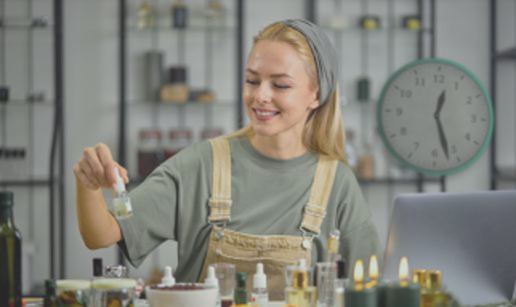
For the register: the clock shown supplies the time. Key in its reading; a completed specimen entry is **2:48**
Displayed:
**12:27**
